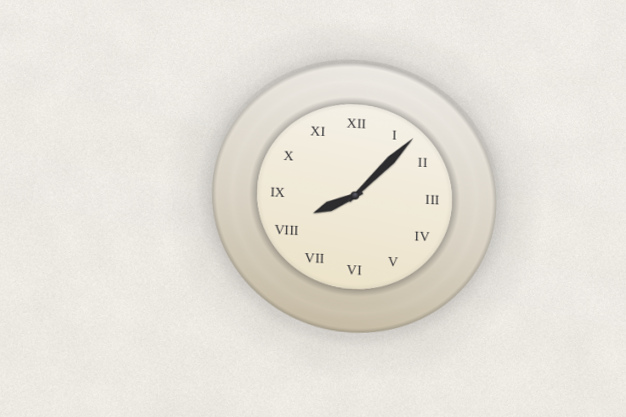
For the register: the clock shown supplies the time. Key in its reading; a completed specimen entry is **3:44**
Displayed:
**8:07**
